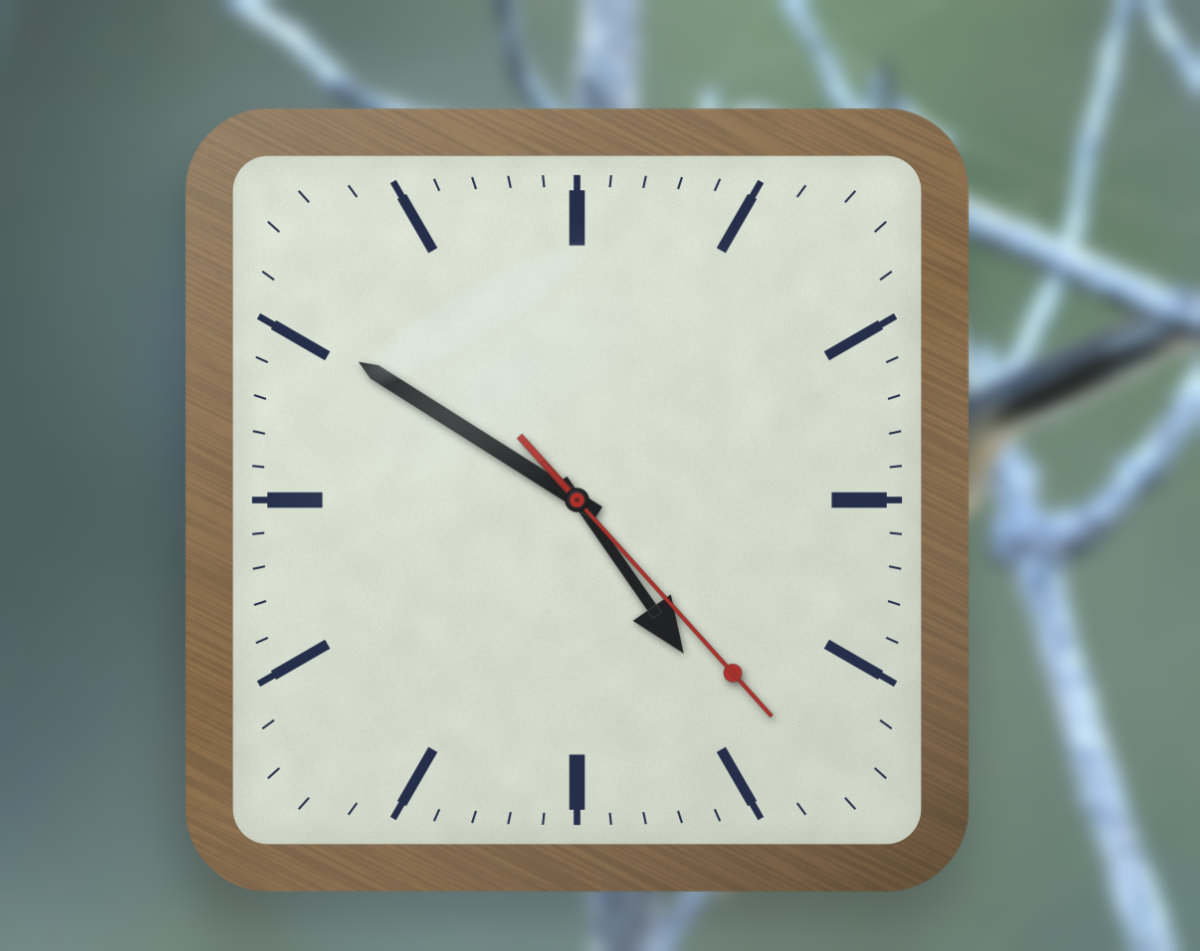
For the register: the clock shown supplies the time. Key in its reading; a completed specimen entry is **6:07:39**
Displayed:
**4:50:23**
